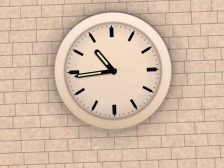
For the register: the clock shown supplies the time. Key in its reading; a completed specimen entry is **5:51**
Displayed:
**10:44**
